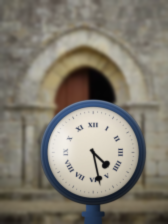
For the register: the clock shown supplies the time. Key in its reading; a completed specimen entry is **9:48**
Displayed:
**4:28**
